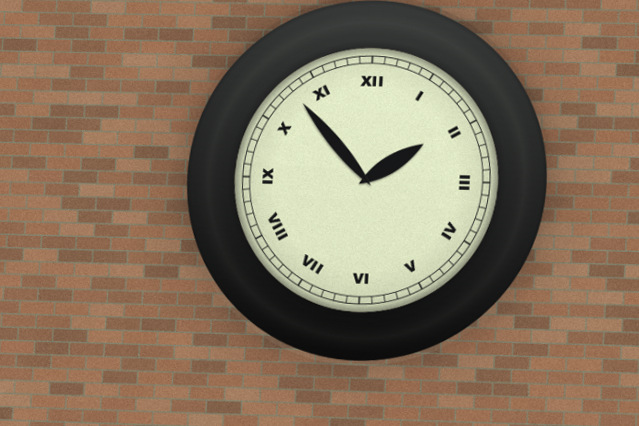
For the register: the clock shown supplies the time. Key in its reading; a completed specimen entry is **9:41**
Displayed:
**1:53**
